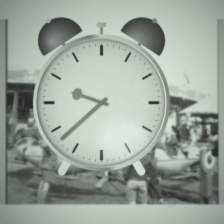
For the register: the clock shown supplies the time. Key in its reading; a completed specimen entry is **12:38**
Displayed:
**9:38**
